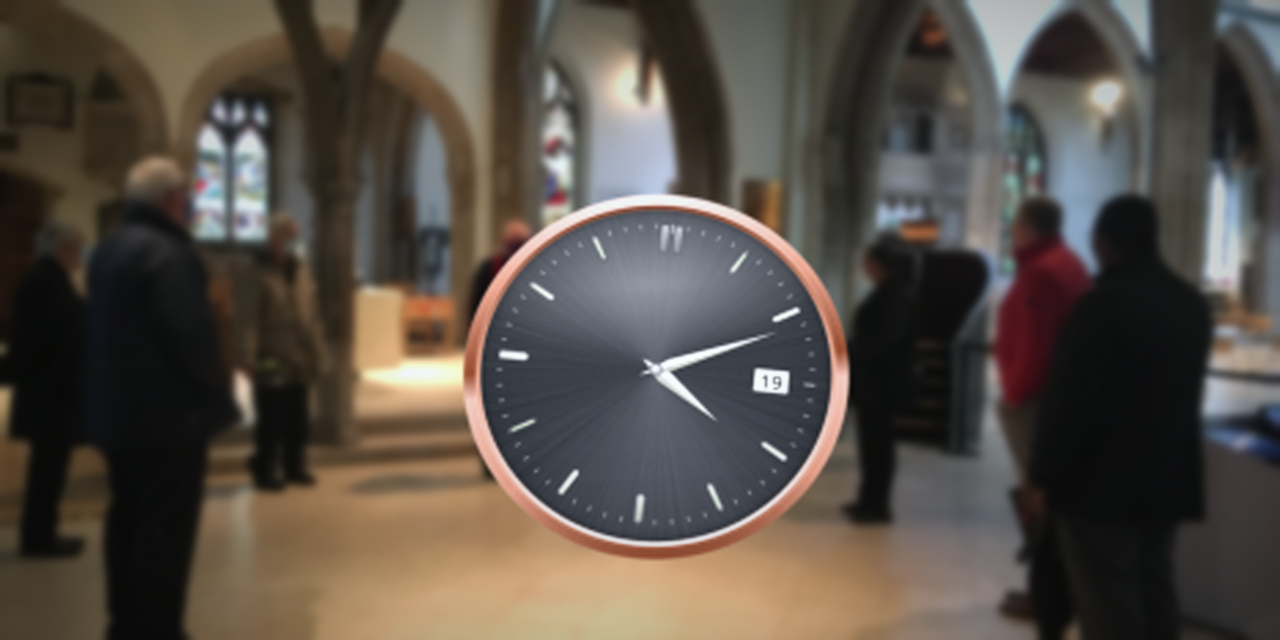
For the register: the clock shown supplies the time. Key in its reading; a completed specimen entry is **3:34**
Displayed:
**4:11**
